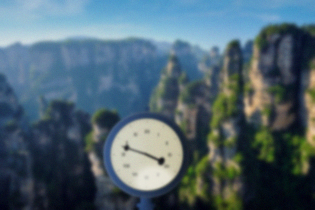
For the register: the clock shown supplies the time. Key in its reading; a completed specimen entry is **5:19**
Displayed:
**3:48**
